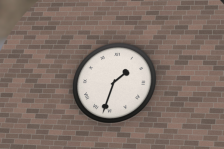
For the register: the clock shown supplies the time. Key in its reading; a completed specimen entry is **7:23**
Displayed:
**1:32**
